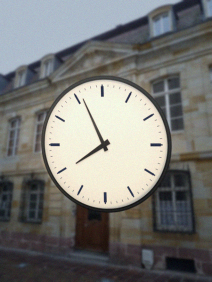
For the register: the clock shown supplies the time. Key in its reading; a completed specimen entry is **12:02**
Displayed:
**7:56**
